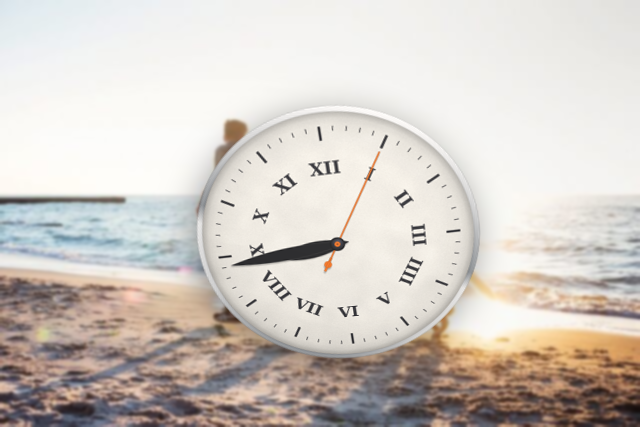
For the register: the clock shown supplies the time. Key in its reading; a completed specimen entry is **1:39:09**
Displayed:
**8:44:05**
